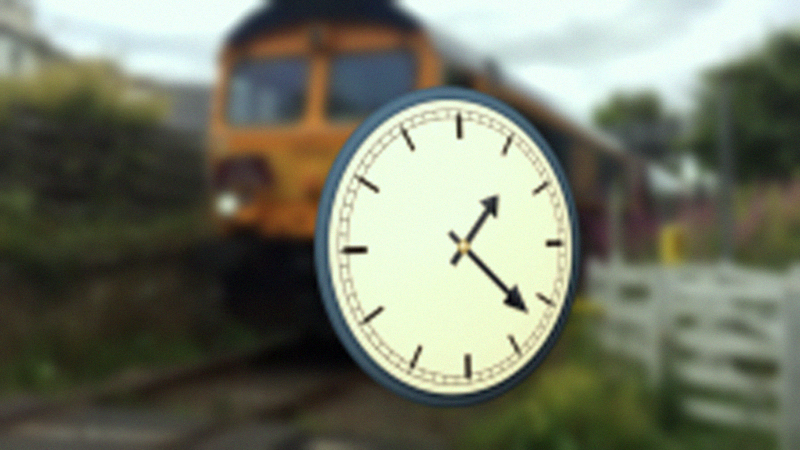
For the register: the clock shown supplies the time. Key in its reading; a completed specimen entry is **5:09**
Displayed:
**1:22**
